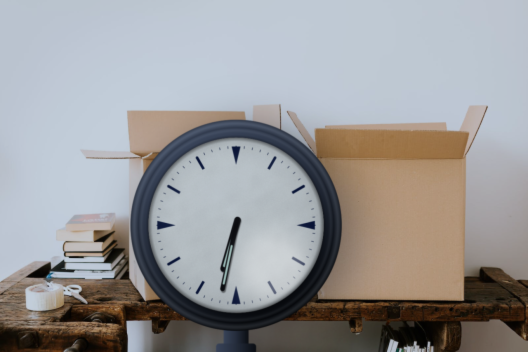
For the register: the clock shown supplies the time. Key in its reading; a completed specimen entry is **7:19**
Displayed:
**6:32**
